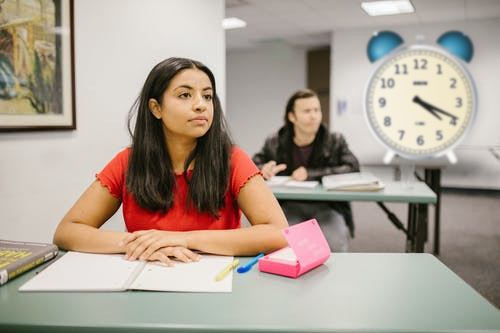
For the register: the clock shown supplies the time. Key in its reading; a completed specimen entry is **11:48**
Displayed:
**4:19**
